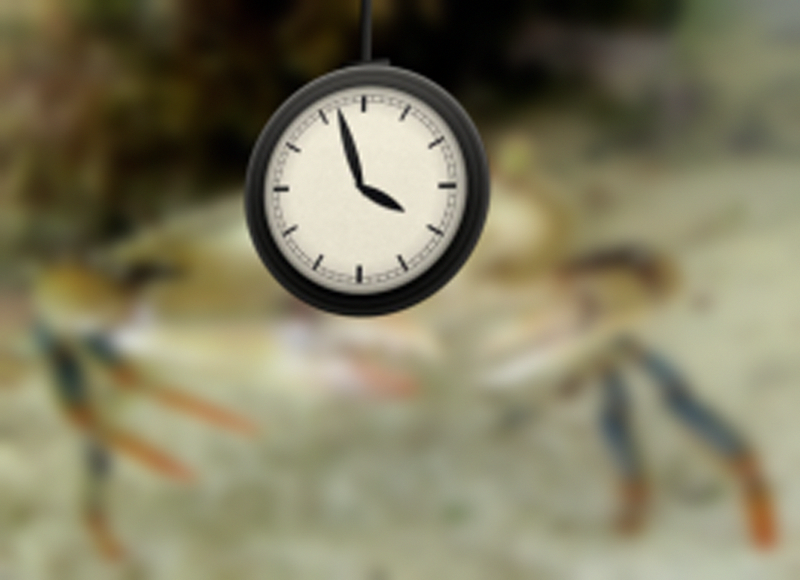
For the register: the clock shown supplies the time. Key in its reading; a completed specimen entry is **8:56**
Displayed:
**3:57**
